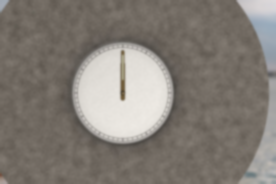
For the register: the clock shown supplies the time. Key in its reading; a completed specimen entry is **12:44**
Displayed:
**12:00**
